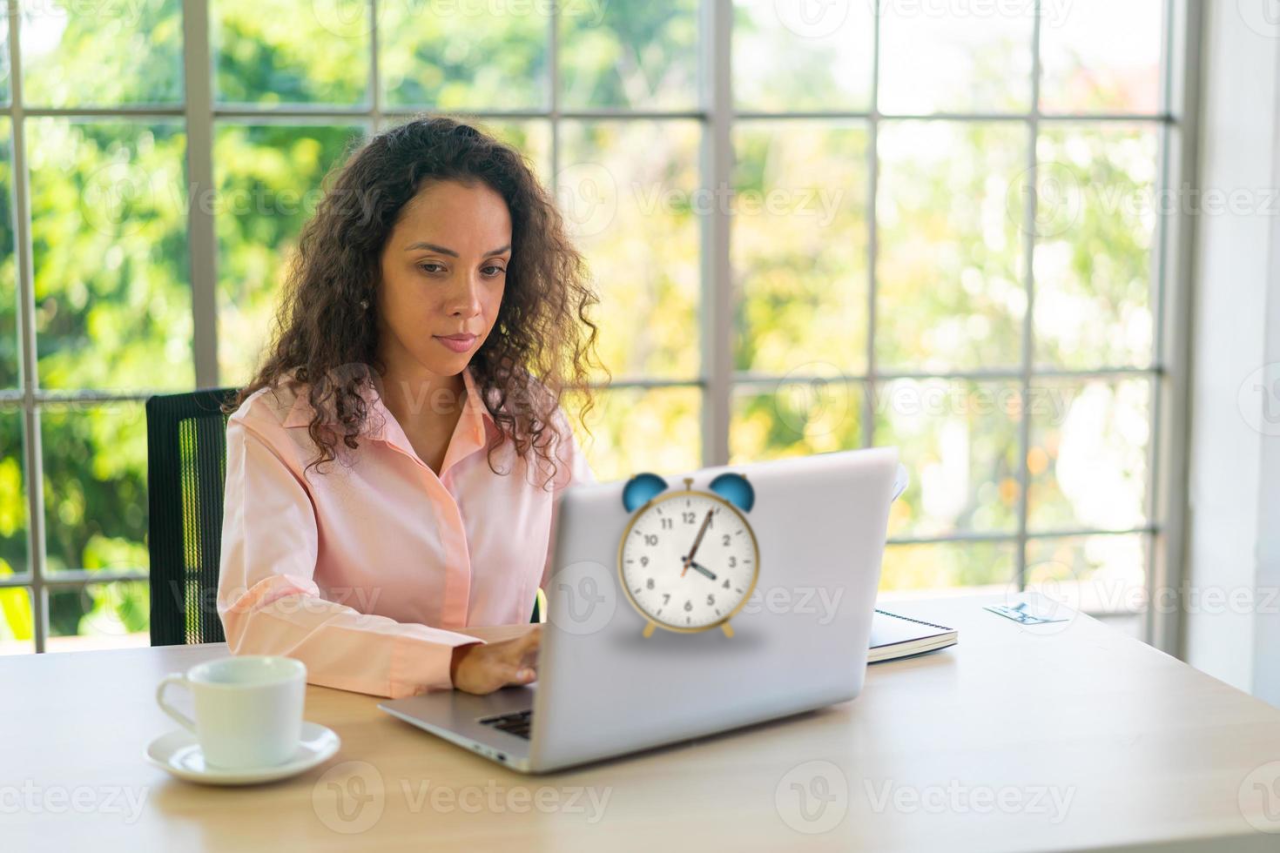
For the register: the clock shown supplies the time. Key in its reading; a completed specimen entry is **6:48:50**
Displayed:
**4:04:04**
